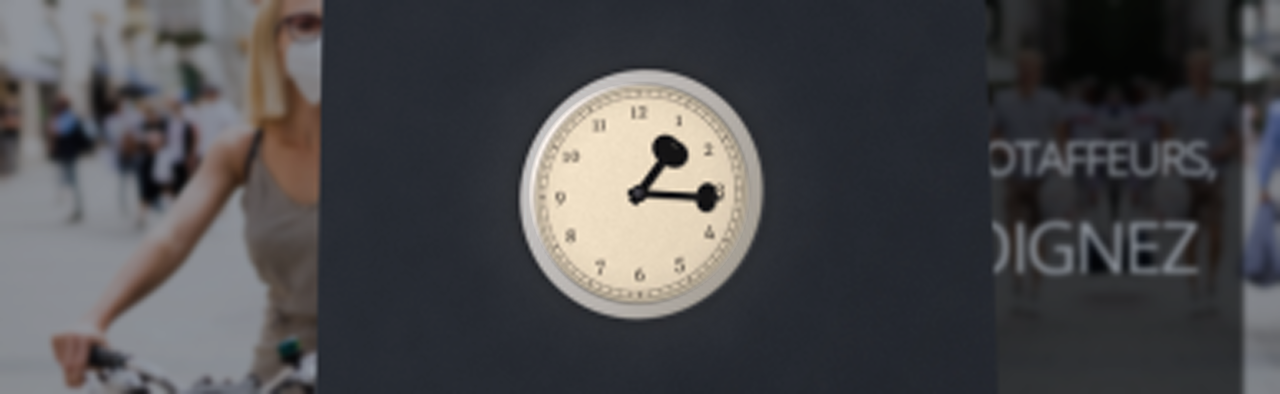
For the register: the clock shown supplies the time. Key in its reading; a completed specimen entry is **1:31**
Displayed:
**1:16**
